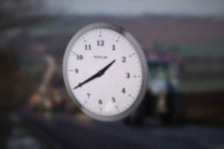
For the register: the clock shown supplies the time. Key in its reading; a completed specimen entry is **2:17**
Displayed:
**1:40**
